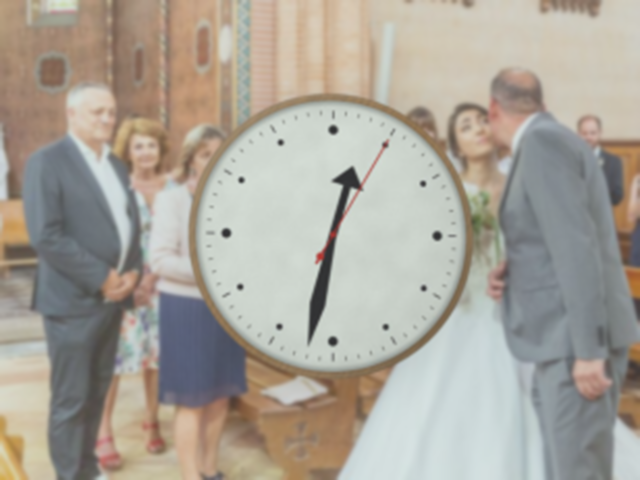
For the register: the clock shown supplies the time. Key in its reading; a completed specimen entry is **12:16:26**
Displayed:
**12:32:05**
